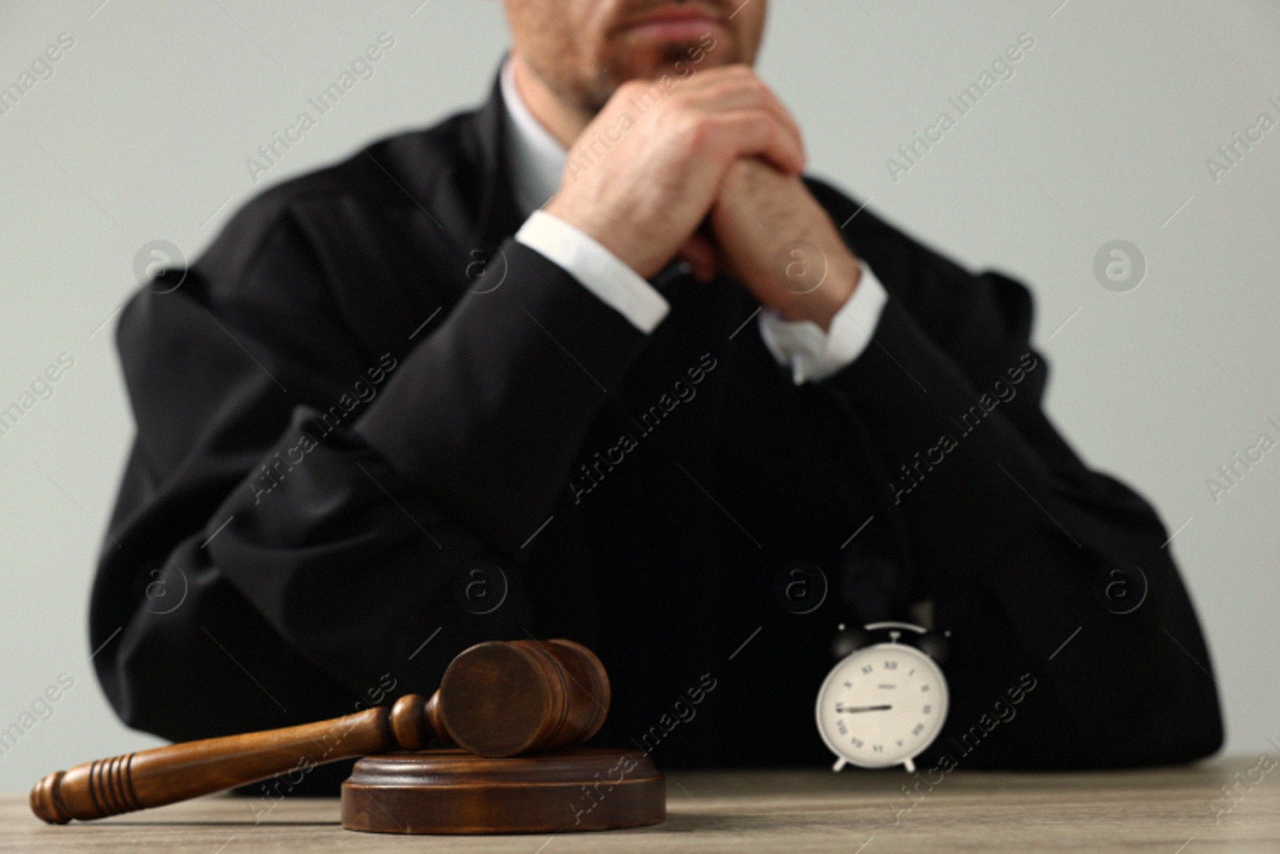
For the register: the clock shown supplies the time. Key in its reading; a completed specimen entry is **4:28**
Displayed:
**8:44**
